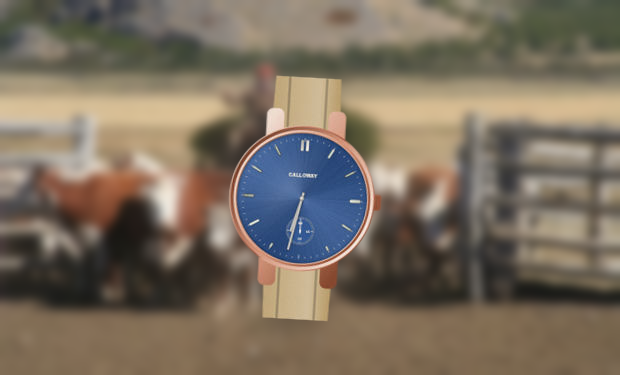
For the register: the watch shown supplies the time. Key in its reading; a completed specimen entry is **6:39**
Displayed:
**6:32**
